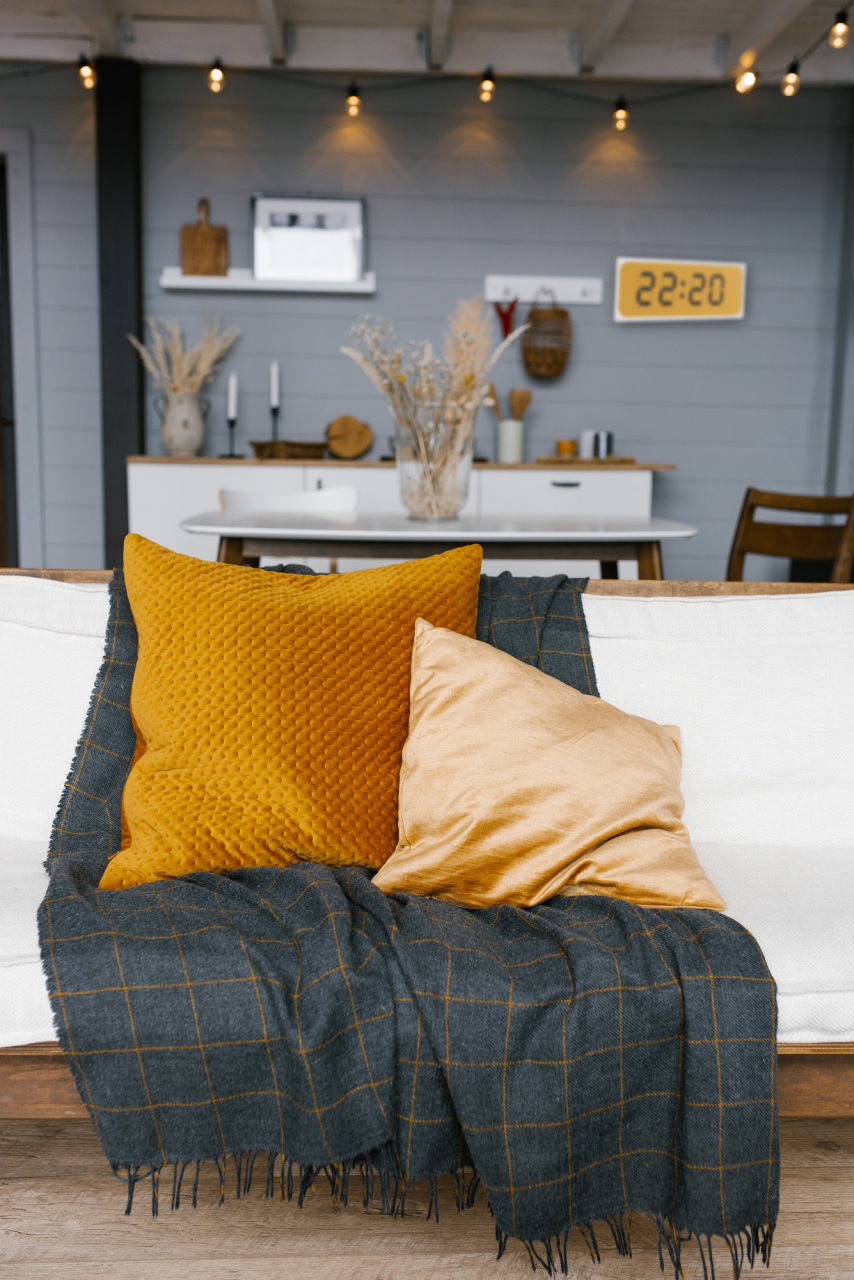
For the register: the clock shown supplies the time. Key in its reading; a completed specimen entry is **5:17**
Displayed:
**22:20**
